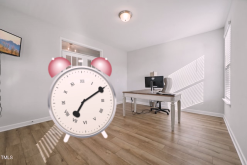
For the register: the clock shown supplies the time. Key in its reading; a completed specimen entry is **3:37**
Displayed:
**7:10**
